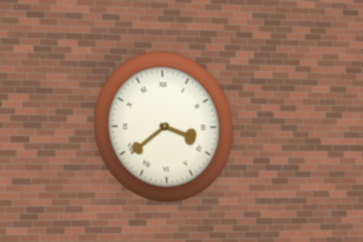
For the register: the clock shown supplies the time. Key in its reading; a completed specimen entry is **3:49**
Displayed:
**3:39**
